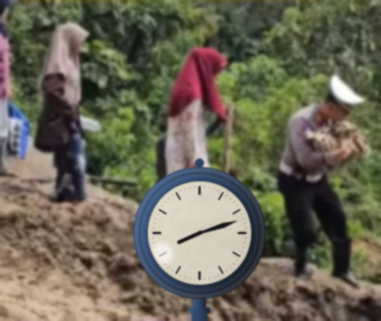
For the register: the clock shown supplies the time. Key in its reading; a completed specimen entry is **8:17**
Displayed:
**8:12**
